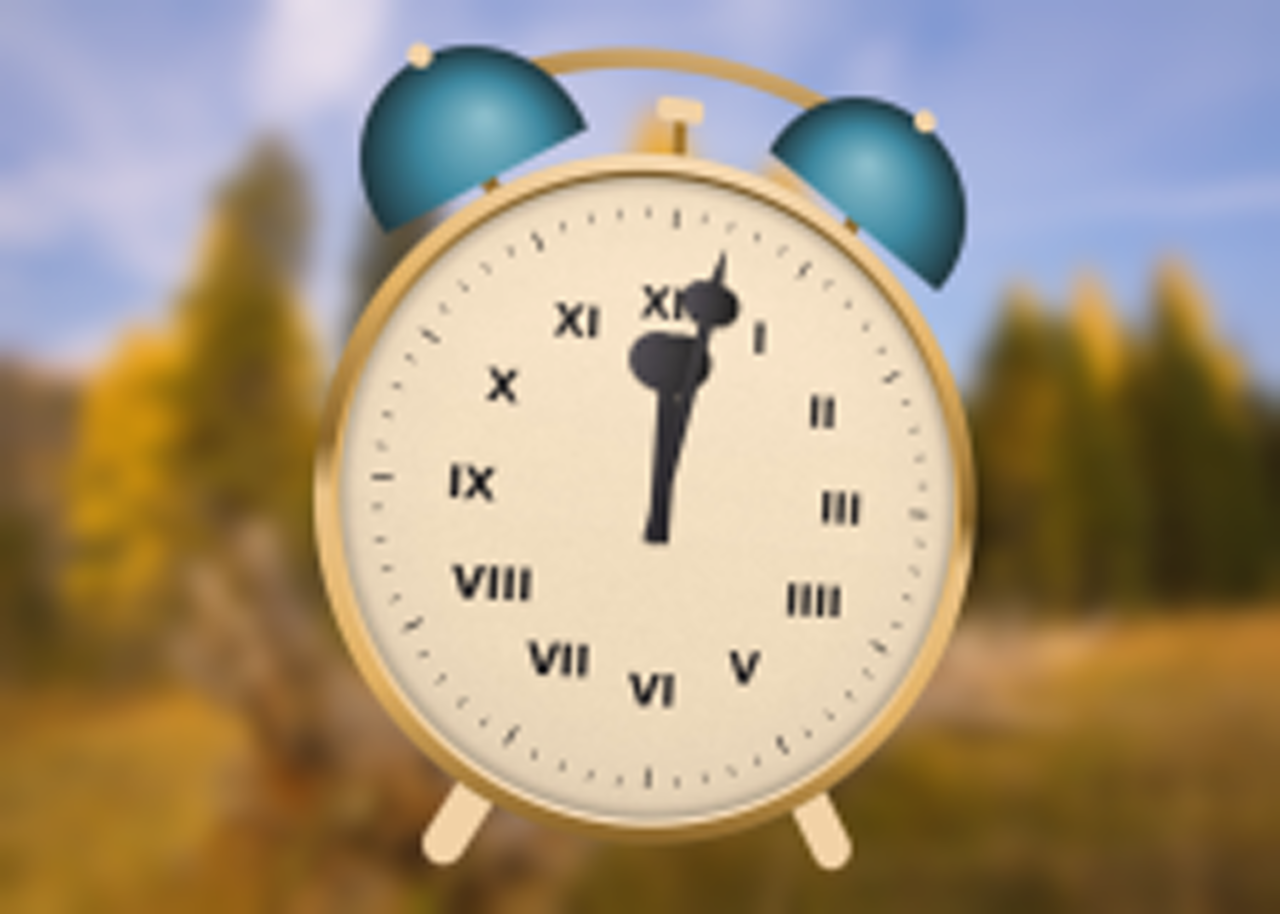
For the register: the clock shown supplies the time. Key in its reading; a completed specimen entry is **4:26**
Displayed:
**12:02**
